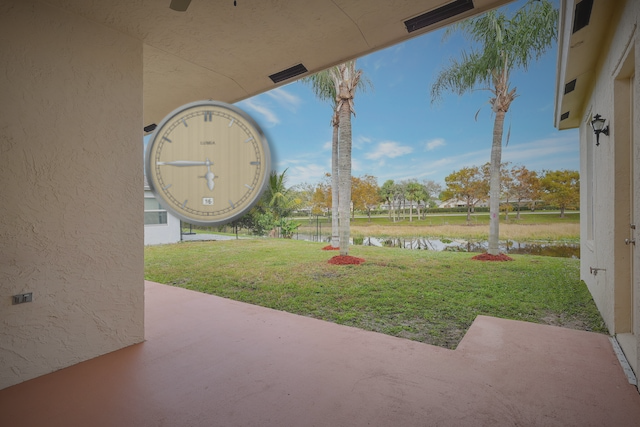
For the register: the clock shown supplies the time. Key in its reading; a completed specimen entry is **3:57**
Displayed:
**5:45**
